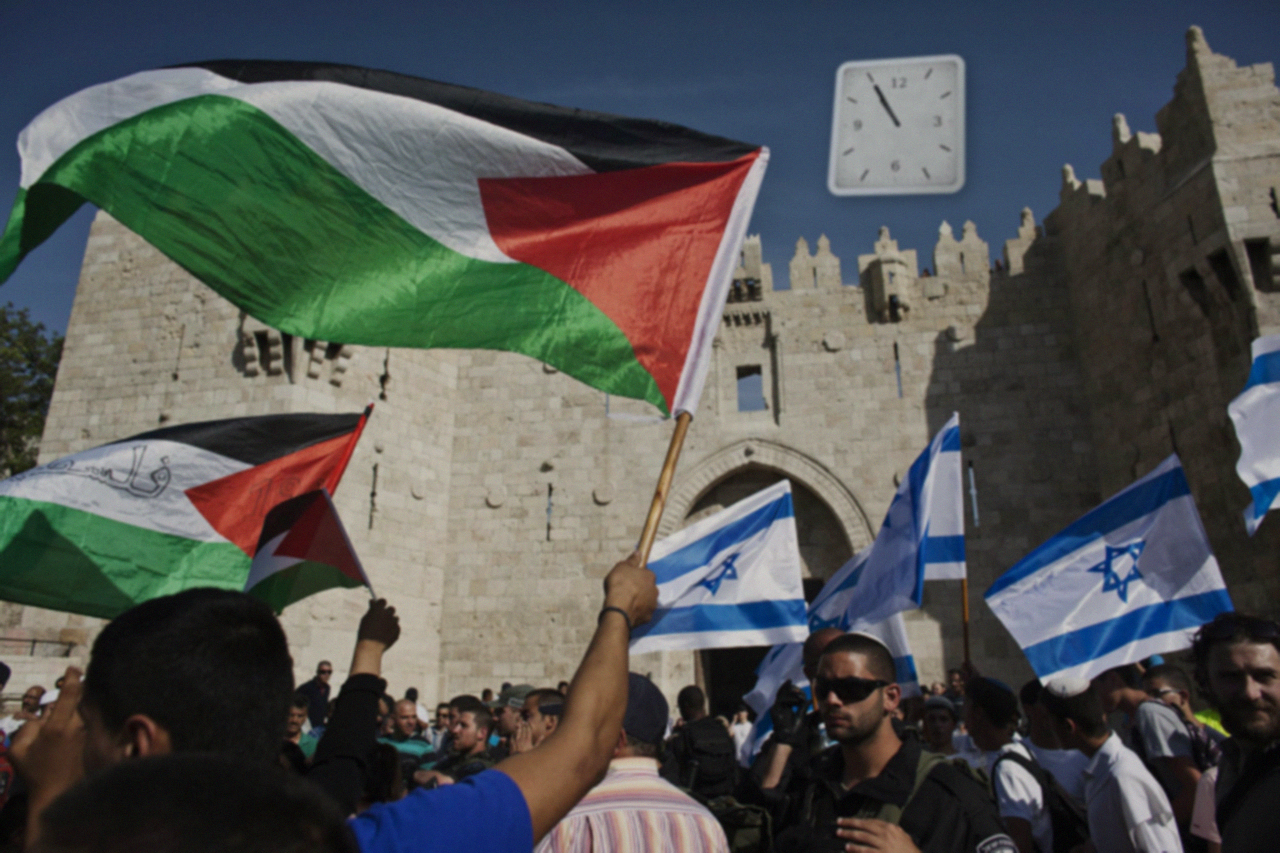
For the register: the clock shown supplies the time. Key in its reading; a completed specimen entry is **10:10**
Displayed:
**10:55**
